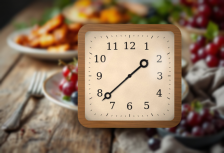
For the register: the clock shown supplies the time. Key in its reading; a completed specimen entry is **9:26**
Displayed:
**1:38**
